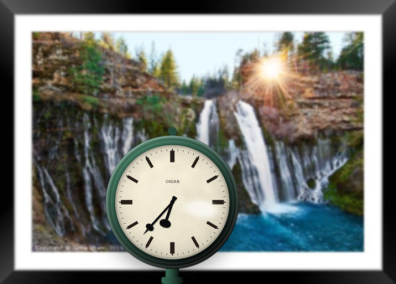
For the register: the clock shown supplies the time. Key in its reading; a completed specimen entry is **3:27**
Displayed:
**6:37**
